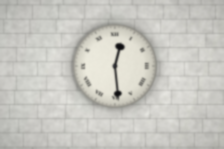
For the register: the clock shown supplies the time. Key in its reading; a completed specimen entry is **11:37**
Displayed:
**12:29**
